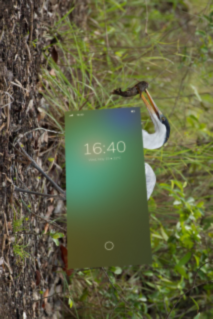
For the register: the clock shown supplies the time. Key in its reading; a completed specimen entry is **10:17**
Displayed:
**16:40**
